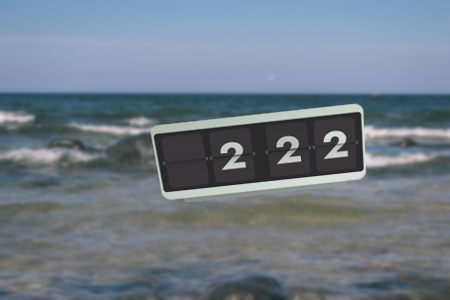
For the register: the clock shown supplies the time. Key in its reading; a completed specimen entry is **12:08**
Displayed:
**2:22**
